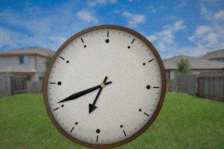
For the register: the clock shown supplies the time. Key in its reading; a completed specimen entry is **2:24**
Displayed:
**6:41**
